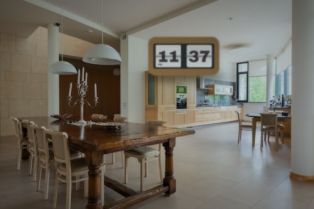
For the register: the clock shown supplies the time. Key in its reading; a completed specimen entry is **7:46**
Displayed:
**11:37**
